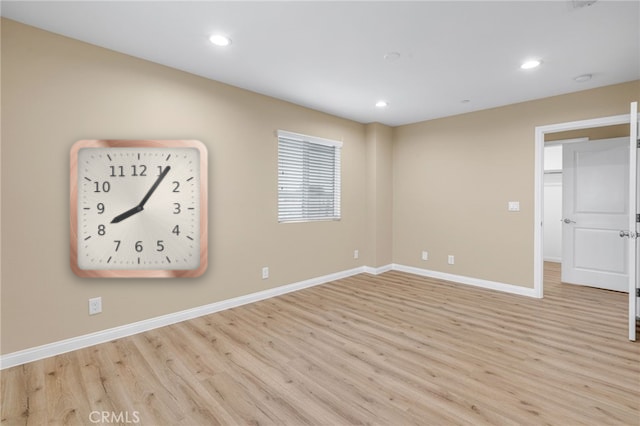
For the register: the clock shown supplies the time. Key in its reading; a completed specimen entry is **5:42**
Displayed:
**8:06**
